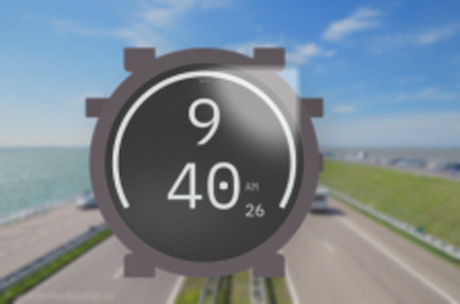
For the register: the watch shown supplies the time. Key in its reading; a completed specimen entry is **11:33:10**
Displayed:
**9:40:26**
